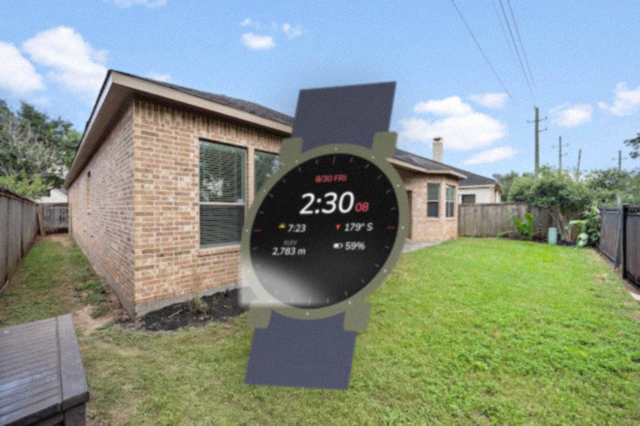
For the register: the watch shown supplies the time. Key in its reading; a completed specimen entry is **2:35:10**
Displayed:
**2:30:08**
